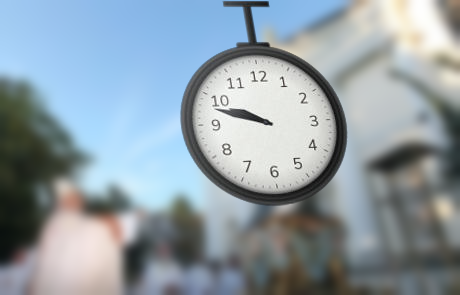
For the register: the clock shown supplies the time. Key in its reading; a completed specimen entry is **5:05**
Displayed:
**9:48**
